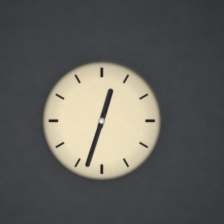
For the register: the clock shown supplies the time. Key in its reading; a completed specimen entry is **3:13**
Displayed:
**12:33**
